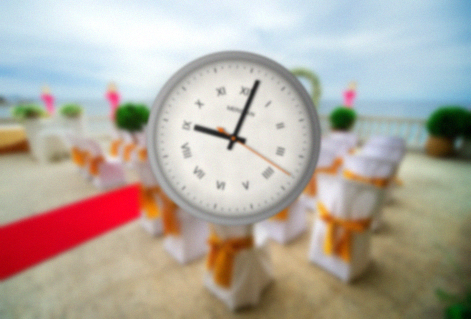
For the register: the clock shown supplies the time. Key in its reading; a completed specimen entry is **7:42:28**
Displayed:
**9:01:18**
